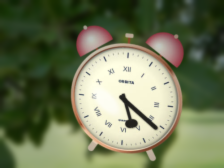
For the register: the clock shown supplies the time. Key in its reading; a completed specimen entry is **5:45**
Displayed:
**5:21**
